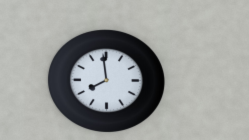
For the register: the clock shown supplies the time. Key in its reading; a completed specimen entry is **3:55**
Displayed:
**7:59**
